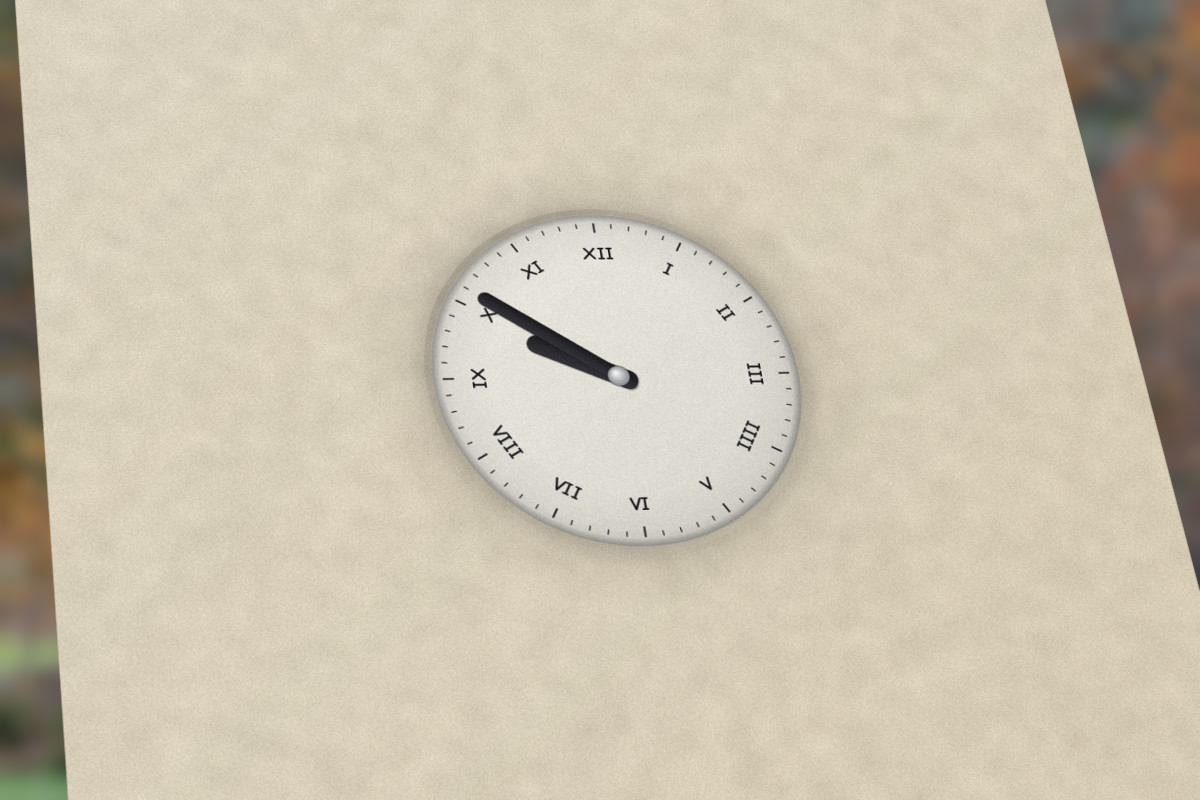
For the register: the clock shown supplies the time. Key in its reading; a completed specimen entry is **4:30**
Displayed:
**9:51**
